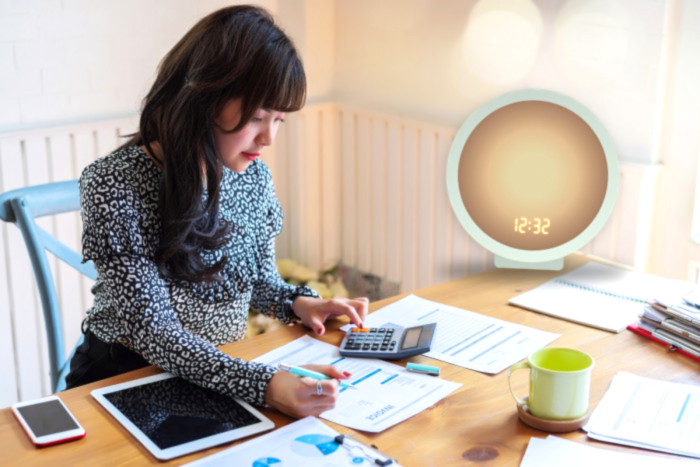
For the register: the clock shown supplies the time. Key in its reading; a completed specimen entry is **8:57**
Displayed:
**12:32**
